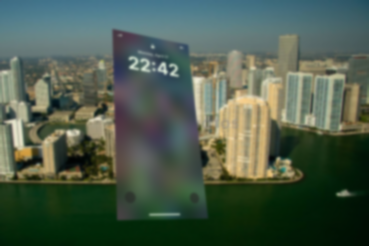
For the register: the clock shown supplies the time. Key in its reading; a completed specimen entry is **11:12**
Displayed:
**22:42**
